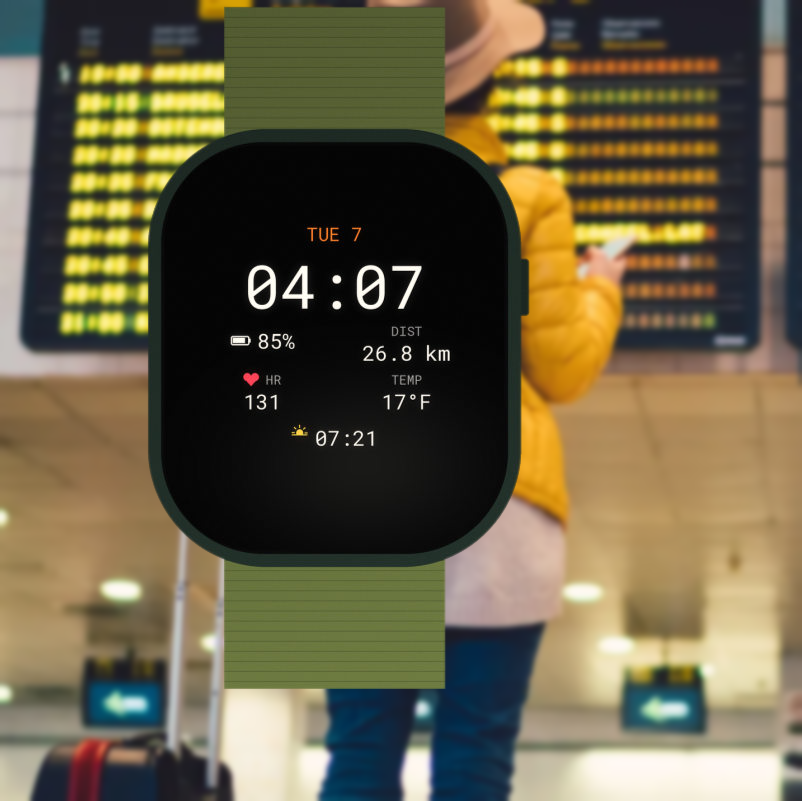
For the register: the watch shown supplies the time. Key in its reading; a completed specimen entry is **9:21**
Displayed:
**4:07**
